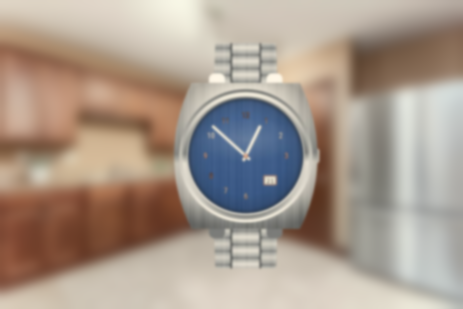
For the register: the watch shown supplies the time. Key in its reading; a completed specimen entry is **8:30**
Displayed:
**12:52**
